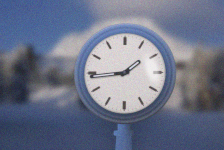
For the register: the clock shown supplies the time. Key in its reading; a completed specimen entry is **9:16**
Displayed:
**1:44**
